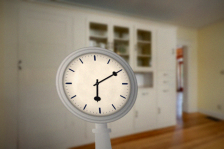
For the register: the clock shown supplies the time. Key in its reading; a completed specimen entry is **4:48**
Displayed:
**6:10**
